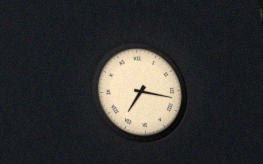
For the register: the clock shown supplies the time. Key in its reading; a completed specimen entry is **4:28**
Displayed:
**7:17**
